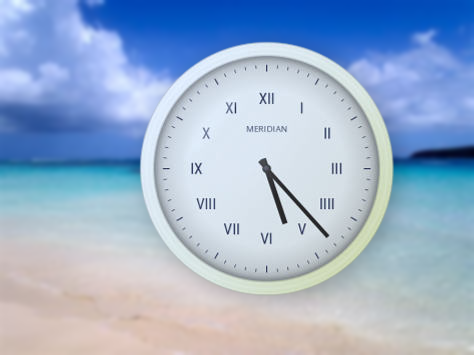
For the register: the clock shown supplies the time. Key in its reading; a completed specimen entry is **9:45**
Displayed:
**5:23**
